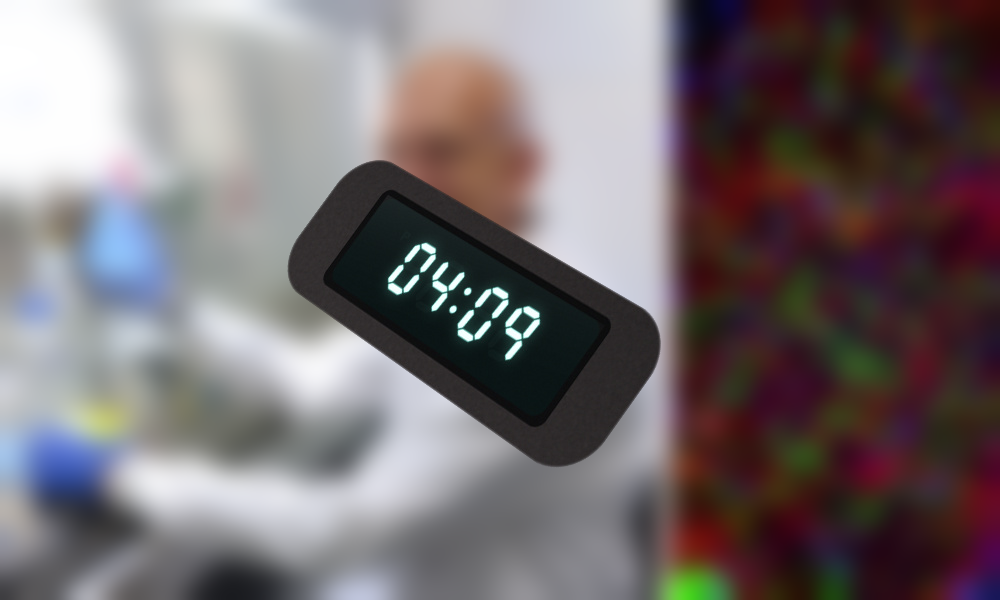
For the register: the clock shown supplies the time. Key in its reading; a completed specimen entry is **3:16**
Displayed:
**4:09**
